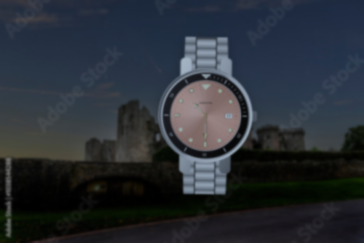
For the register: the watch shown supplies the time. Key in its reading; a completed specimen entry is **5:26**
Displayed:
**10:30**
